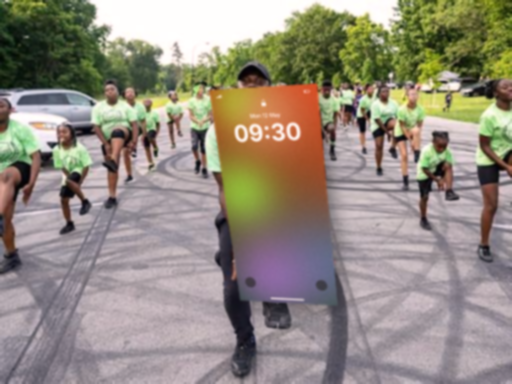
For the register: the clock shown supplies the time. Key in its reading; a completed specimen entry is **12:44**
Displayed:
**9:30**
